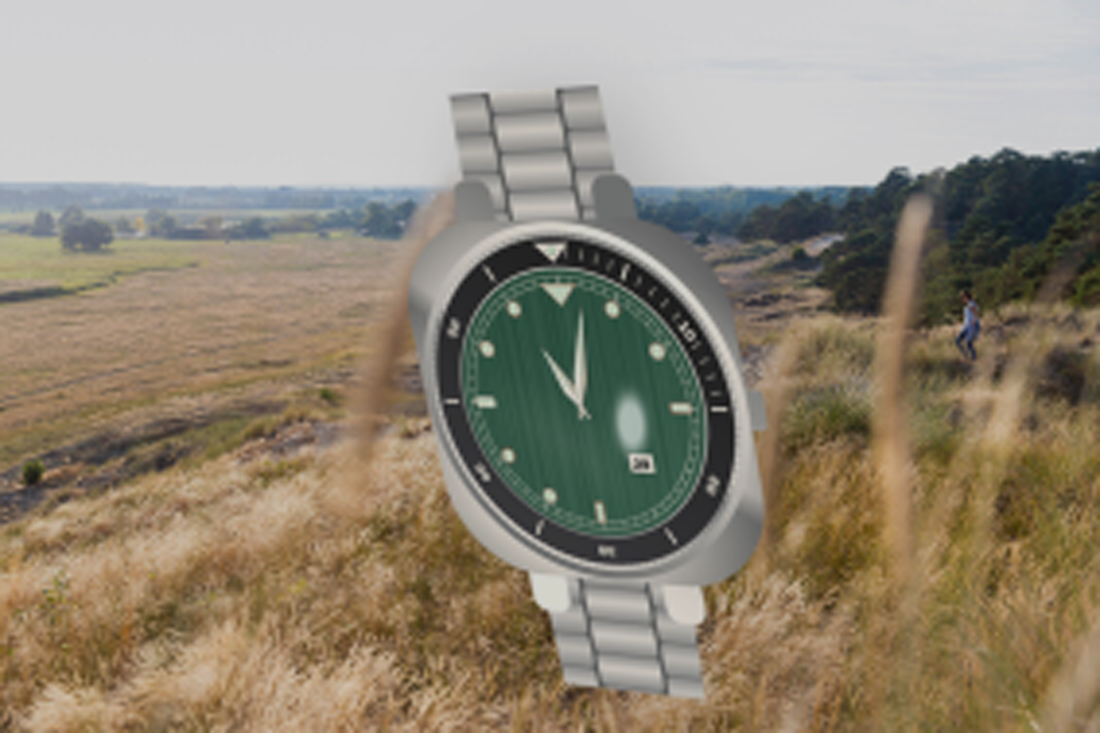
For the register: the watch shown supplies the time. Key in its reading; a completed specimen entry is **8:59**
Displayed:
**11:02**
